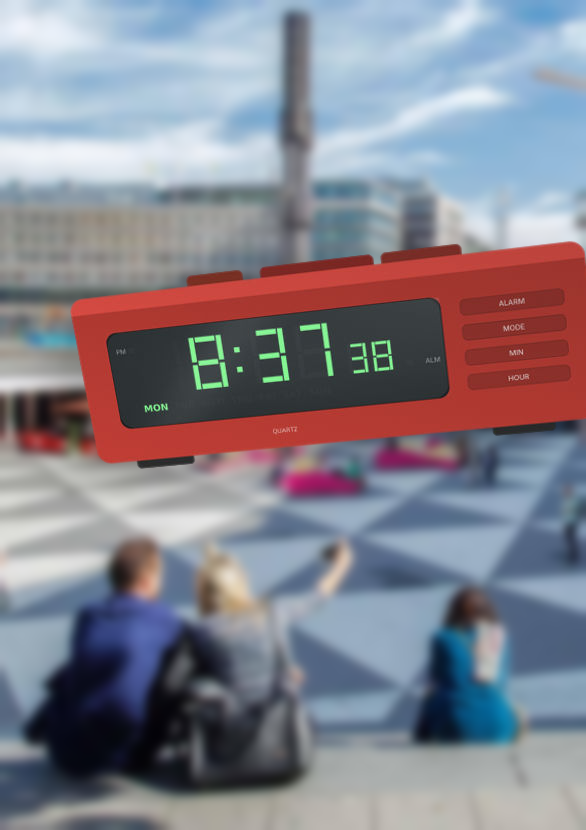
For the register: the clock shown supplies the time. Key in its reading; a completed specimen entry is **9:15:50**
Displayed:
**8:37:38**
